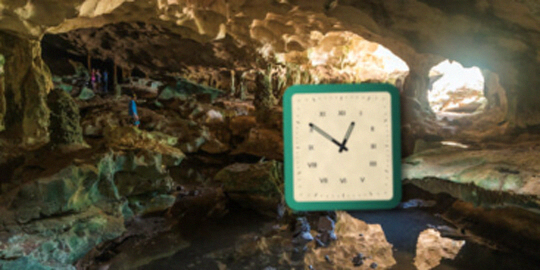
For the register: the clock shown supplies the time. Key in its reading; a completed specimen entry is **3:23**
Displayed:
**12:51**
